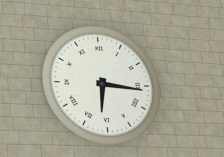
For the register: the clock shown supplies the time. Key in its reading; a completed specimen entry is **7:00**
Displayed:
**6:16**
